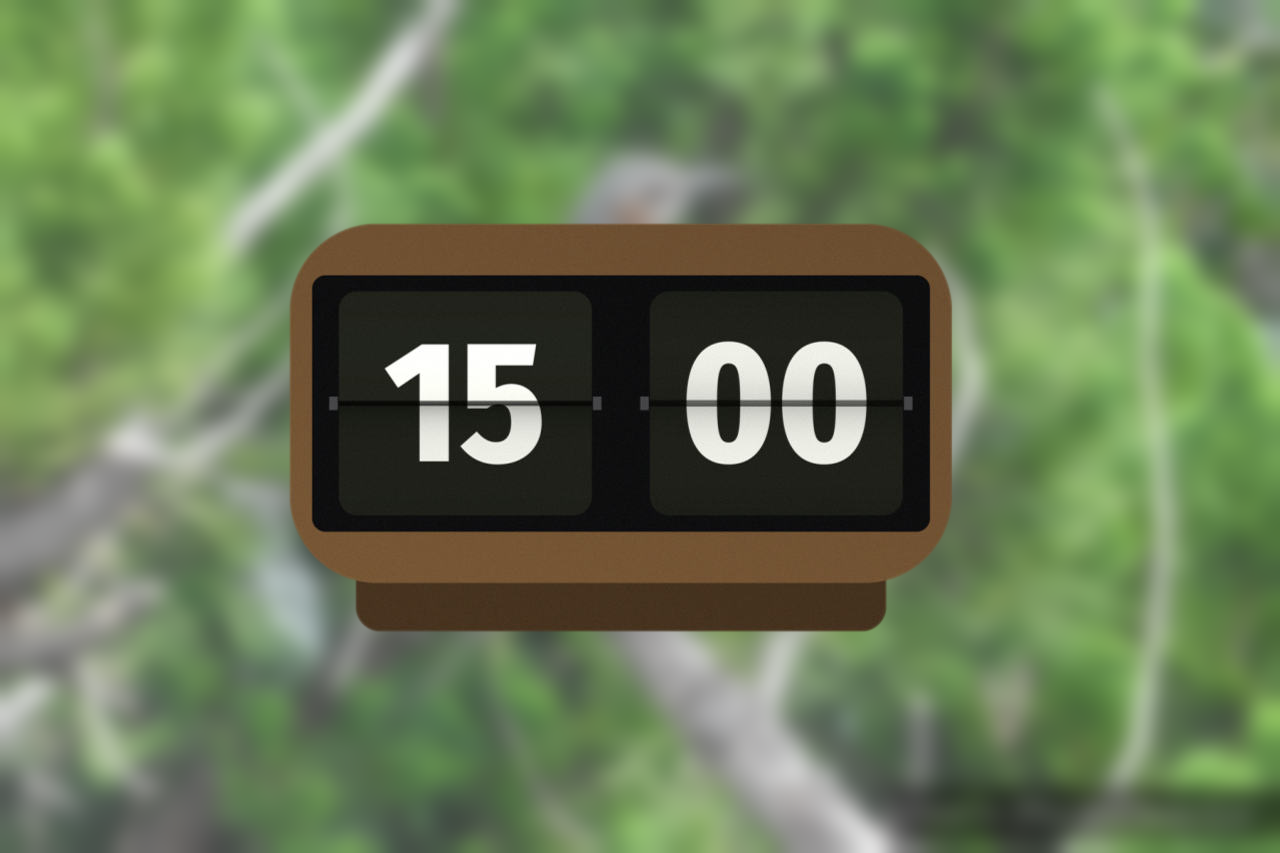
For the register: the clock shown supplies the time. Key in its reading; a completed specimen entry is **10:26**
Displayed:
**15:00**
